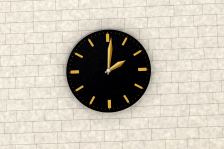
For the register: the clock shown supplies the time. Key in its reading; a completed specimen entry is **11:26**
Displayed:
**2:01**
